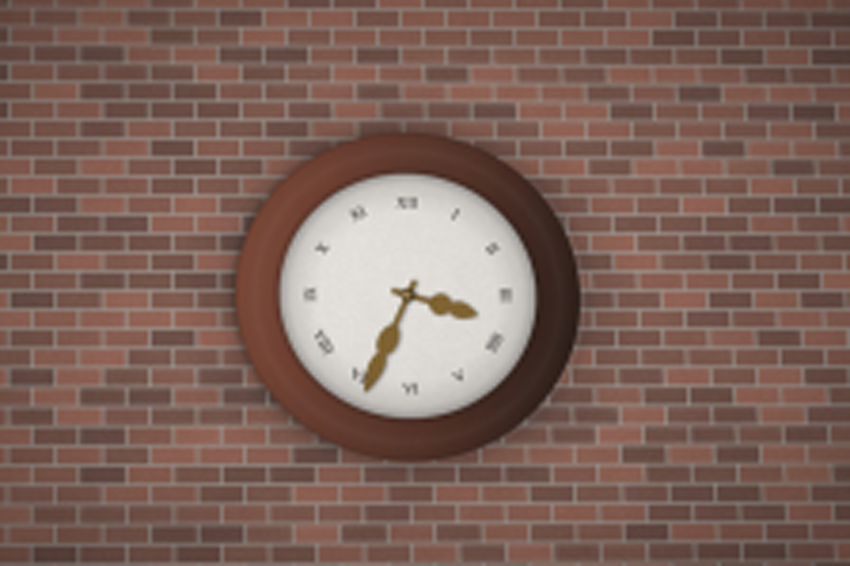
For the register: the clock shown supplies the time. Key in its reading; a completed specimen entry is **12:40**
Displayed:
**3:34**
